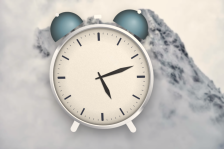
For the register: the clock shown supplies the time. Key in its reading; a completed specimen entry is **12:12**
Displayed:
**5:12**
